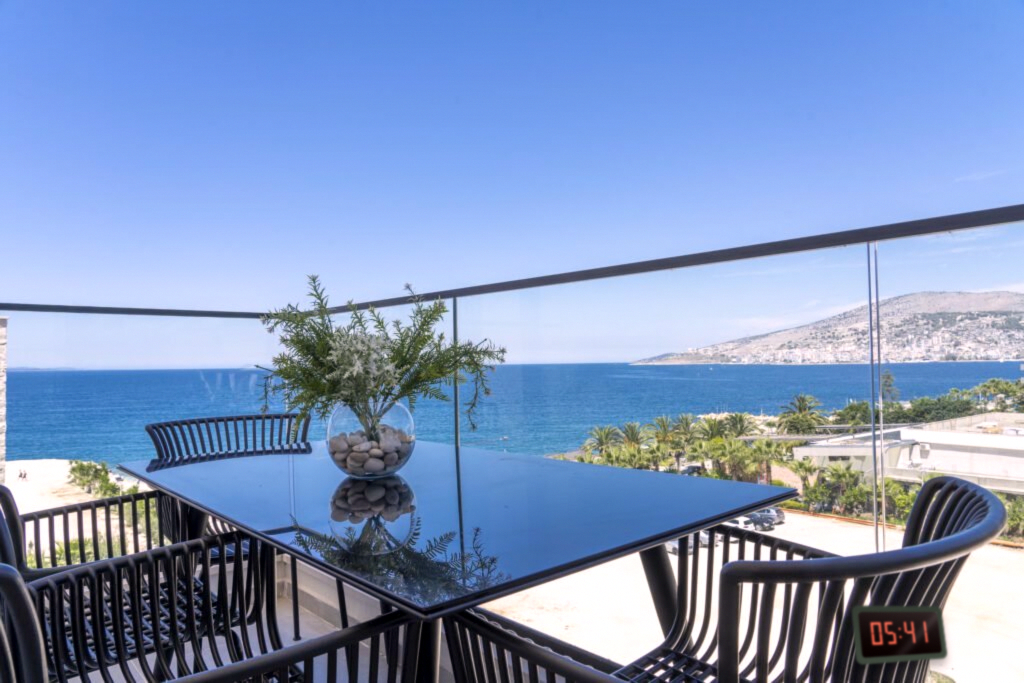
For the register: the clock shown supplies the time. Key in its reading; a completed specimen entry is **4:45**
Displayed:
**5:41**
